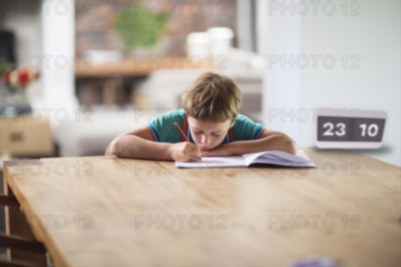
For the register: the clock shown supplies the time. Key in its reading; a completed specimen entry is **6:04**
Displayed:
**23:10**
